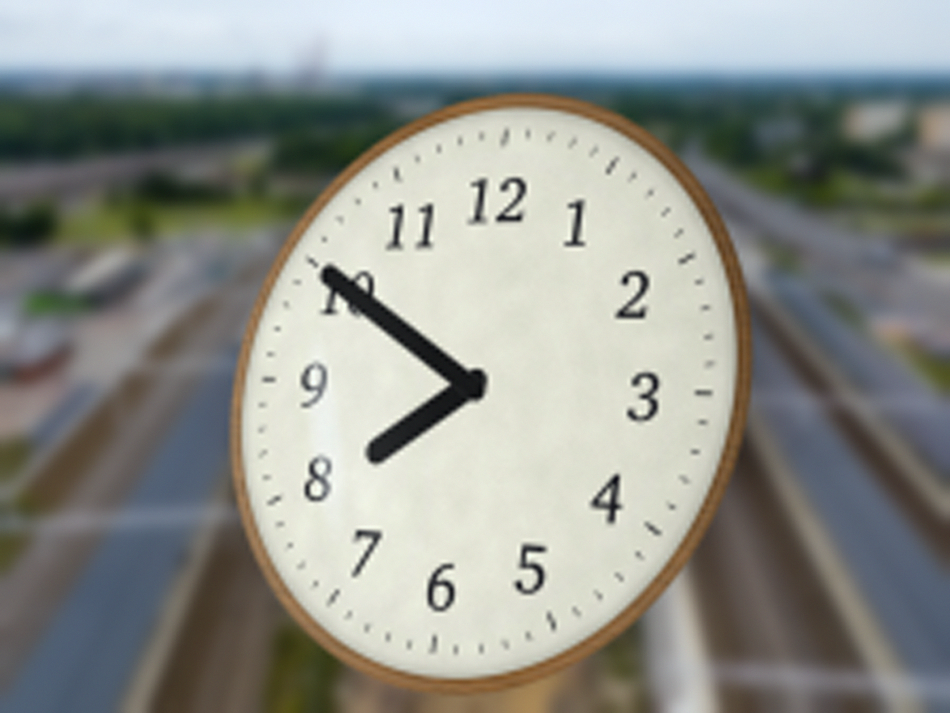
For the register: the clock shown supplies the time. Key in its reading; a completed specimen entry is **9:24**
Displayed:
**7:50**
